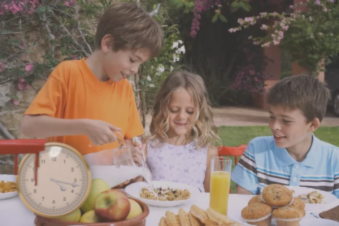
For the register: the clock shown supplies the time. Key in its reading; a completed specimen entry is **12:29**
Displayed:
**4:17**
